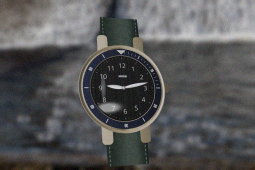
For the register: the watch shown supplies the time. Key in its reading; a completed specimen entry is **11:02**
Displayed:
**9:13**
